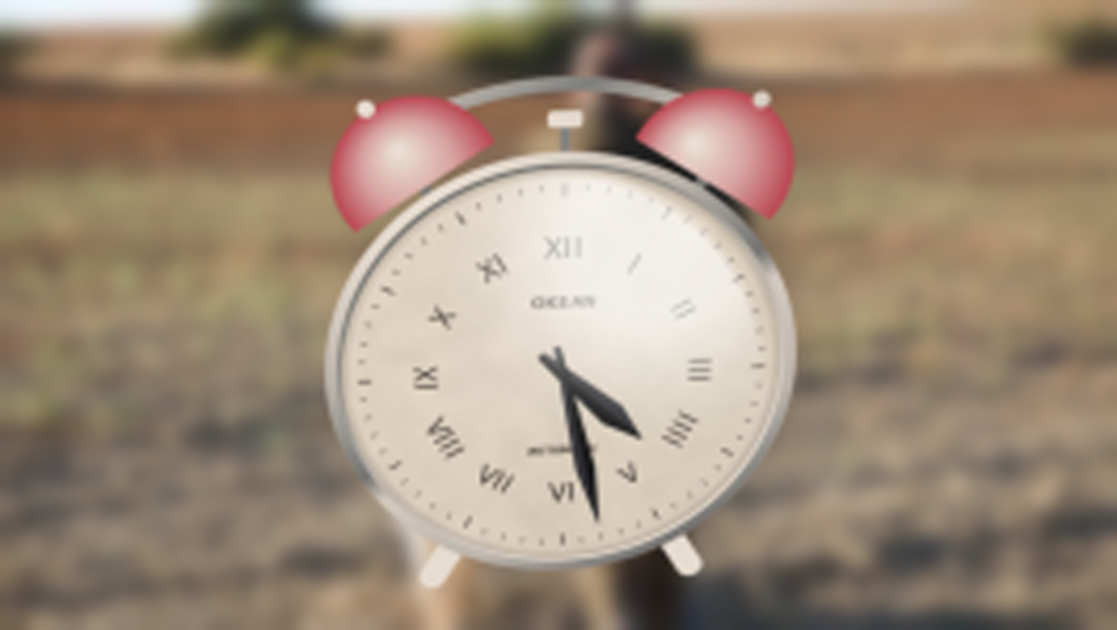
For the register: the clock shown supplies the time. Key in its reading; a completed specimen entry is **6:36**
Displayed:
**4:28**
